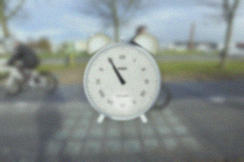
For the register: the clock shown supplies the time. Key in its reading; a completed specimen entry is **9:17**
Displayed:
**10:55**
